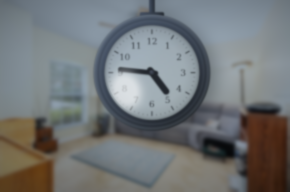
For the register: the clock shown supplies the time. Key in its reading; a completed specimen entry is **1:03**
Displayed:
**4:46**
